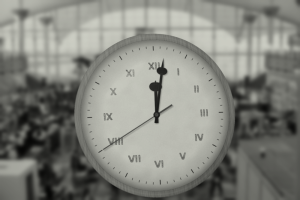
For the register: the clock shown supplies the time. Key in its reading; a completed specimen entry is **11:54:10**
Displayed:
**12:01:40**
